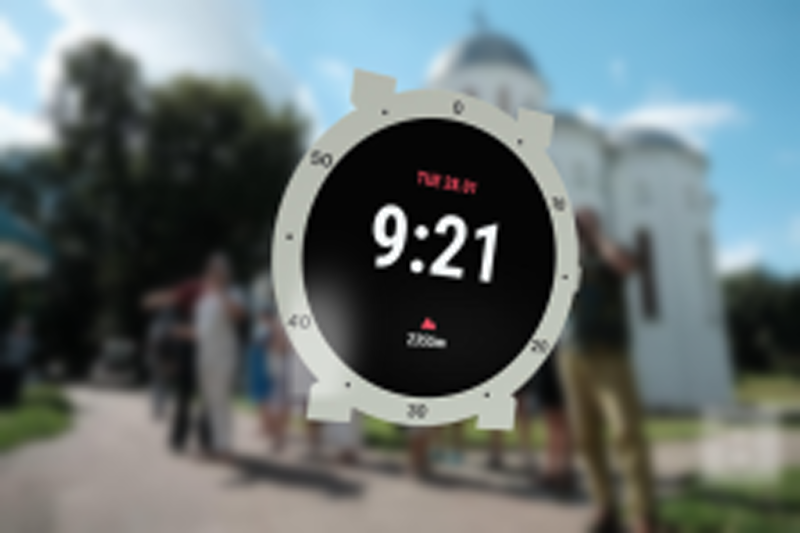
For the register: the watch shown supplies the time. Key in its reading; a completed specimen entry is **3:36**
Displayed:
**9:21**
